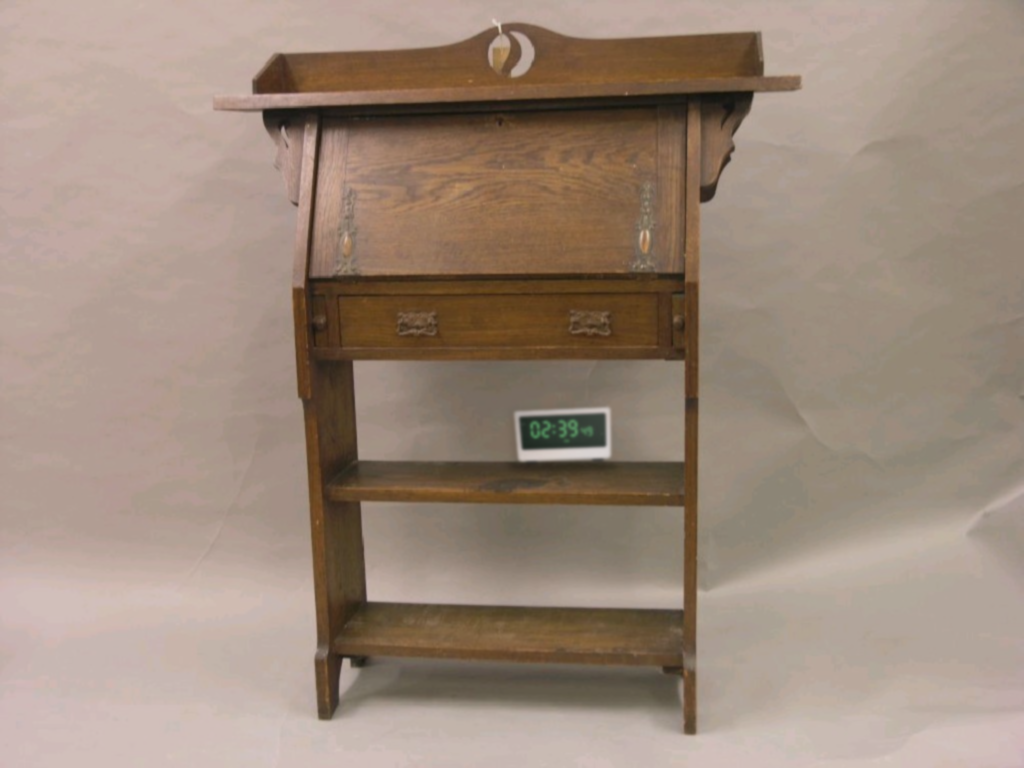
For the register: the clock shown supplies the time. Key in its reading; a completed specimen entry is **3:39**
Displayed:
**2:39**
